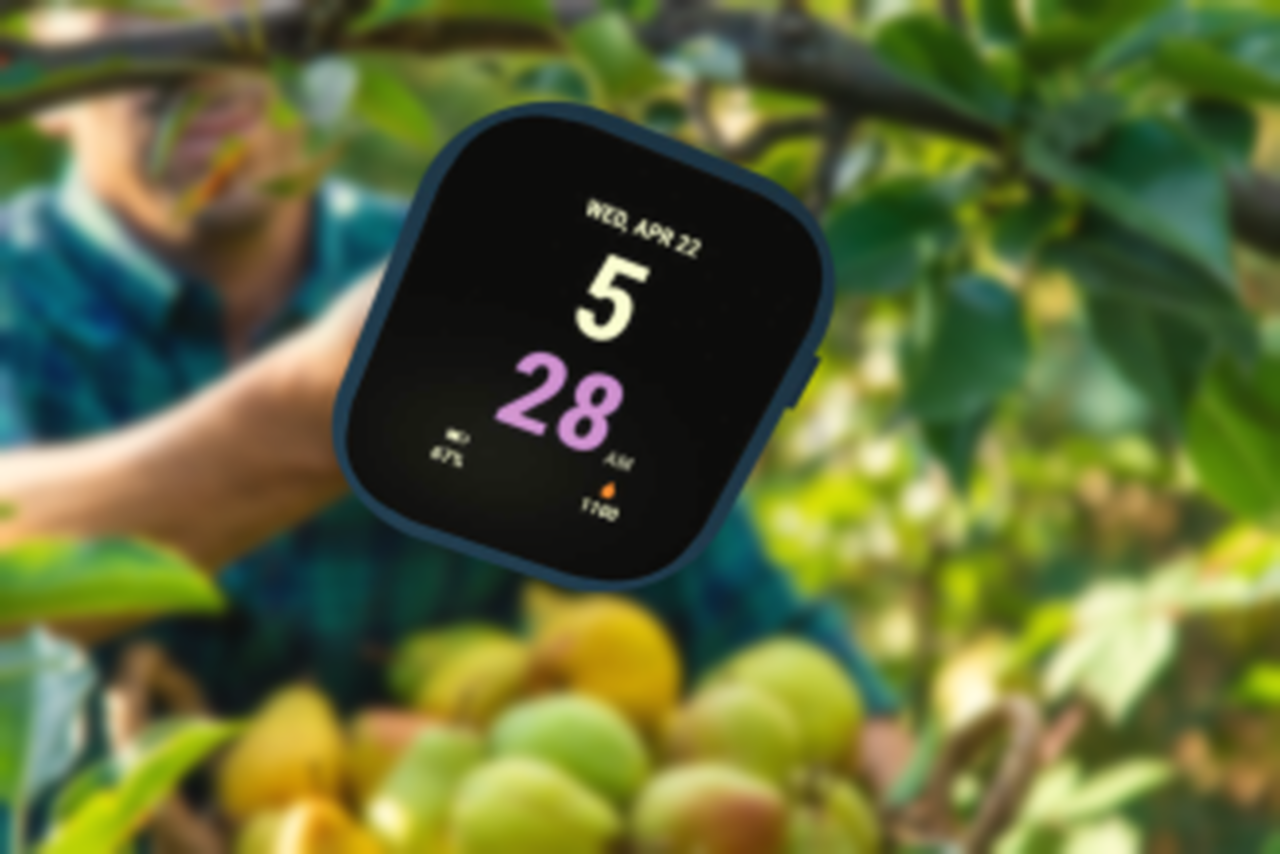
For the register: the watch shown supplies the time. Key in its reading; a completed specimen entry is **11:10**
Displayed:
**5:28**
